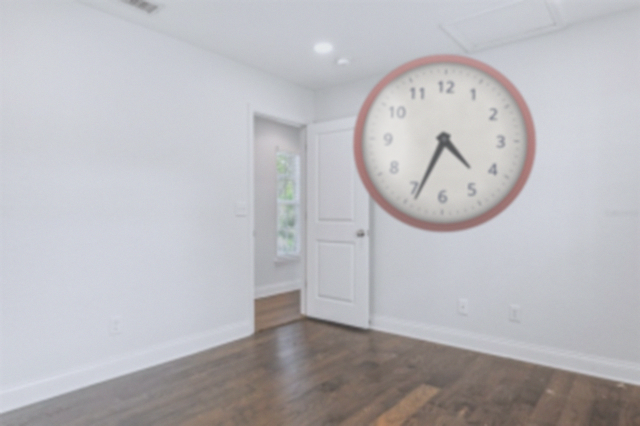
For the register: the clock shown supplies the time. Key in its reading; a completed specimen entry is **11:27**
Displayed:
**4:34**
